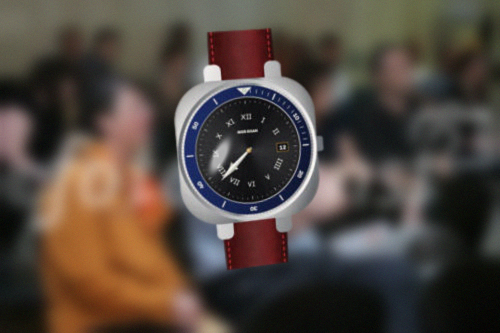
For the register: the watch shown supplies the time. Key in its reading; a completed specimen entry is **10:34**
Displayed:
**7:38**
